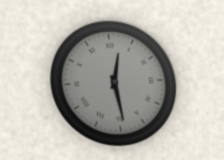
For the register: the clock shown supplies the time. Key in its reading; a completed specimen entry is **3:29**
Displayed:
**12:29**
